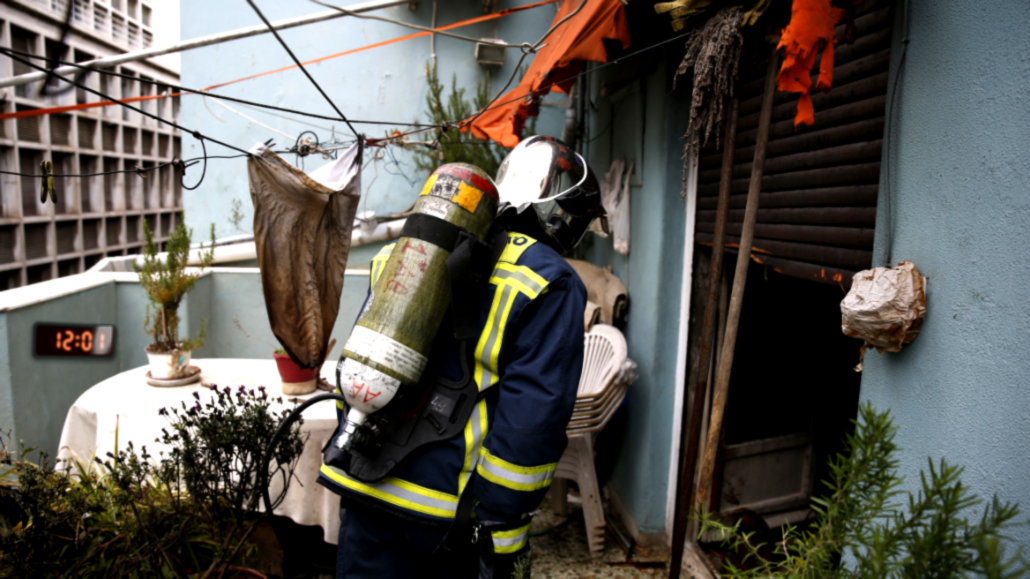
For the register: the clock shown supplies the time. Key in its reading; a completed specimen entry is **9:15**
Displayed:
**12:01**
